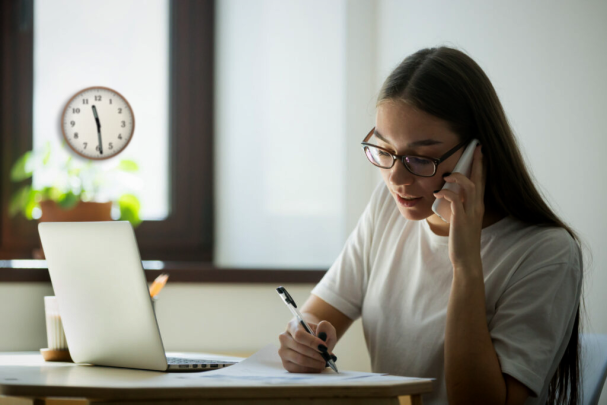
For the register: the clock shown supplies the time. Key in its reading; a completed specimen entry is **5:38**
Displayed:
**11:29**
